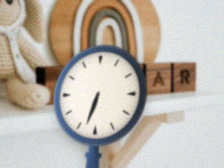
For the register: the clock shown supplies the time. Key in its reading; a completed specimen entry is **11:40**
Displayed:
**6:33**
